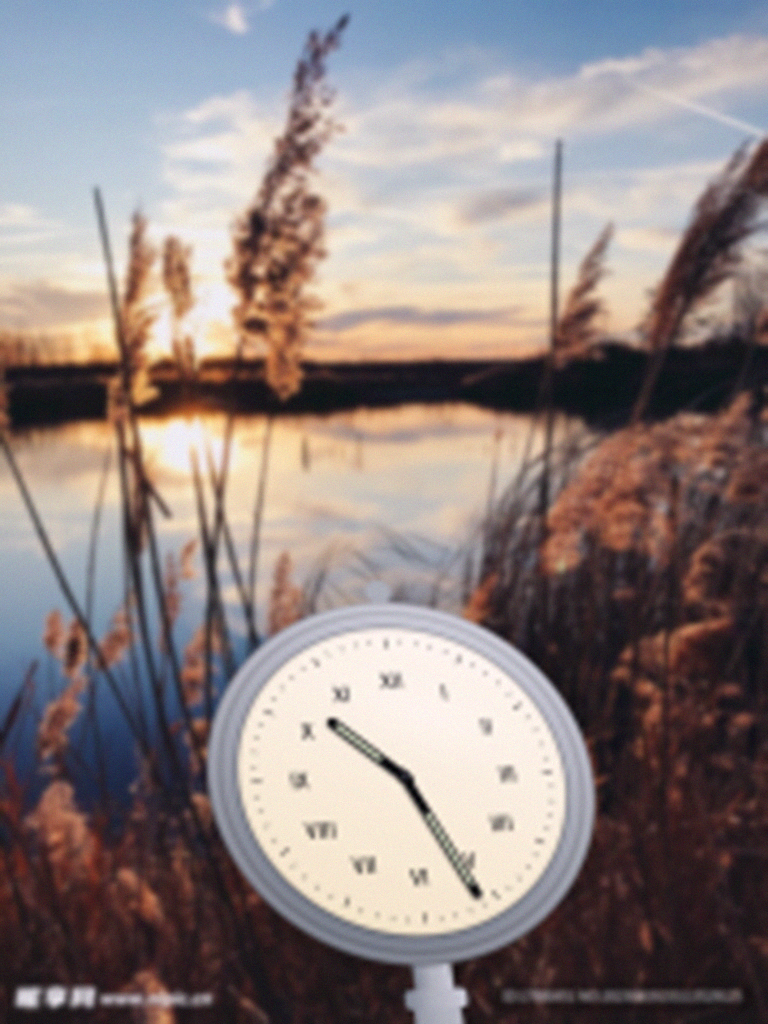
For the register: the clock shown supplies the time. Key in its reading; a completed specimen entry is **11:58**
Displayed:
**10:26**
